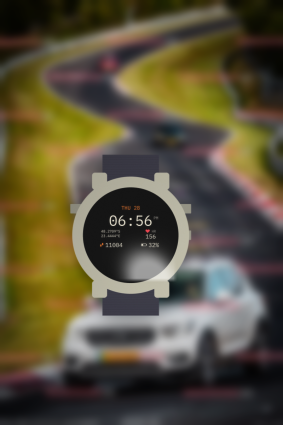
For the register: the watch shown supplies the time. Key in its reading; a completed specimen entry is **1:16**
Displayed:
**6:56**
